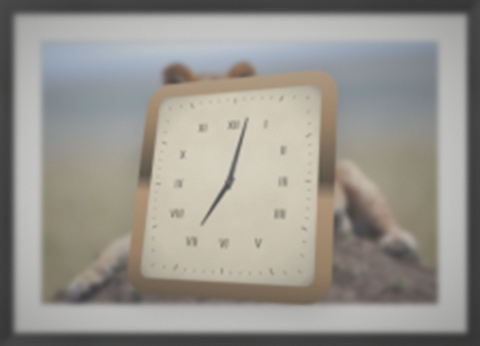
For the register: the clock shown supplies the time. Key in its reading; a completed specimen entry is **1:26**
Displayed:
**7:02**
